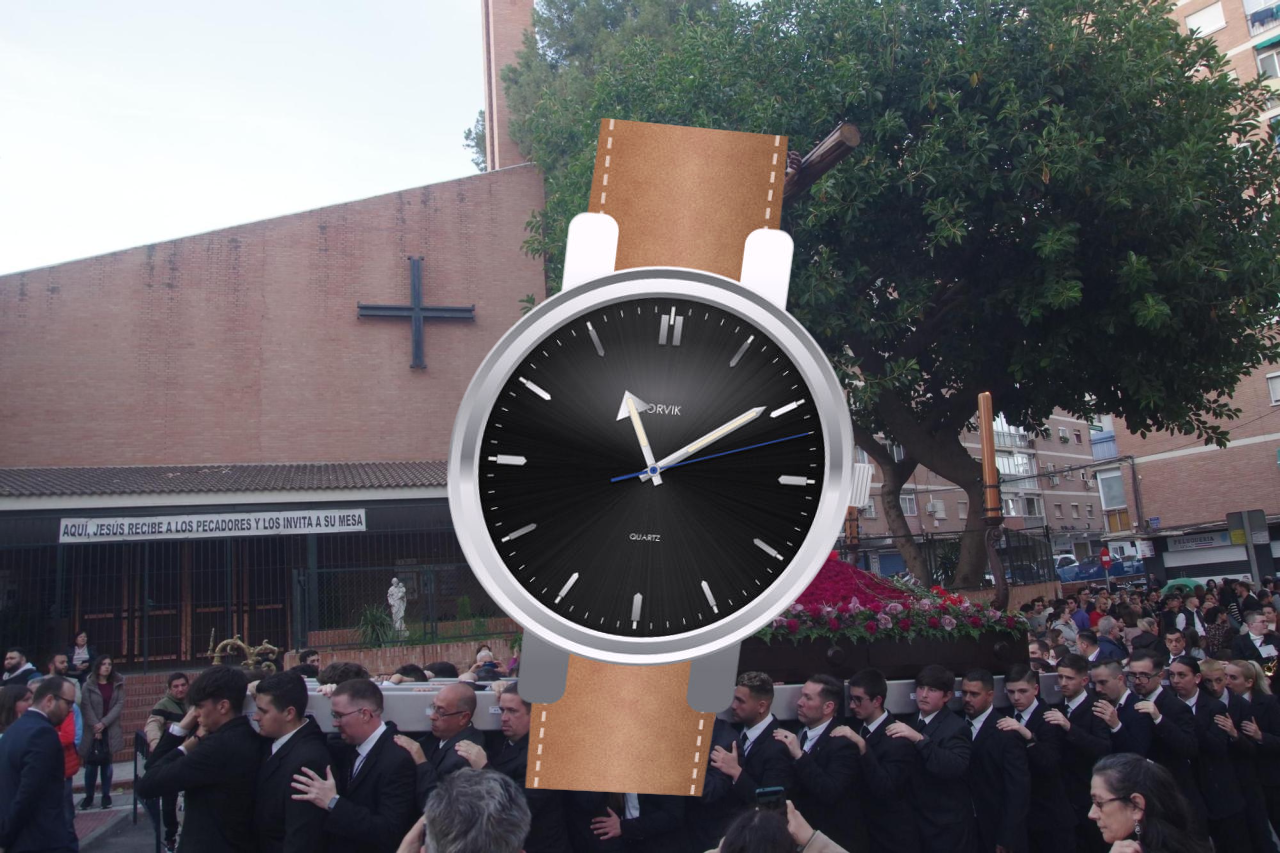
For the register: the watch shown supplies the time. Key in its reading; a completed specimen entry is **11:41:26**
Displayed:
**11:09:12**
